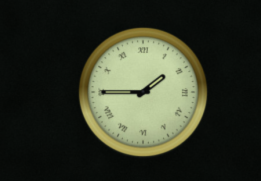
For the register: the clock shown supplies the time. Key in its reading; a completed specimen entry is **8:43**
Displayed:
**1:45**
